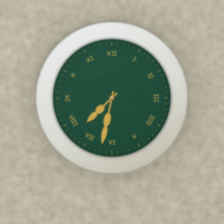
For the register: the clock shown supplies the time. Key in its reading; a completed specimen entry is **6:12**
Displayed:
**7:32**
